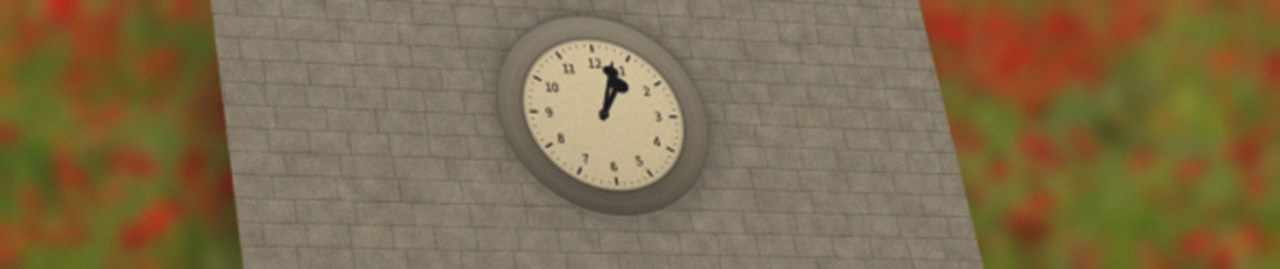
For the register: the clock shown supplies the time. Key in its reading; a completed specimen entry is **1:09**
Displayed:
**1:03**
